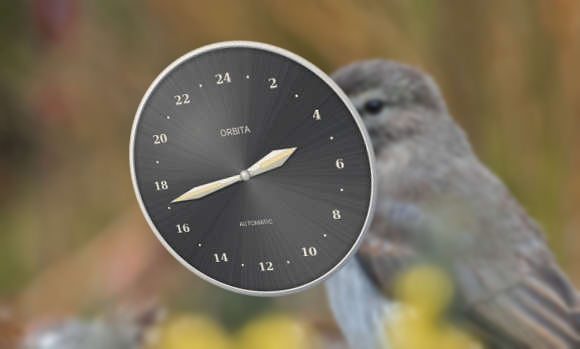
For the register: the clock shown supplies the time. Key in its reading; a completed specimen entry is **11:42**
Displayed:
**4:43**
